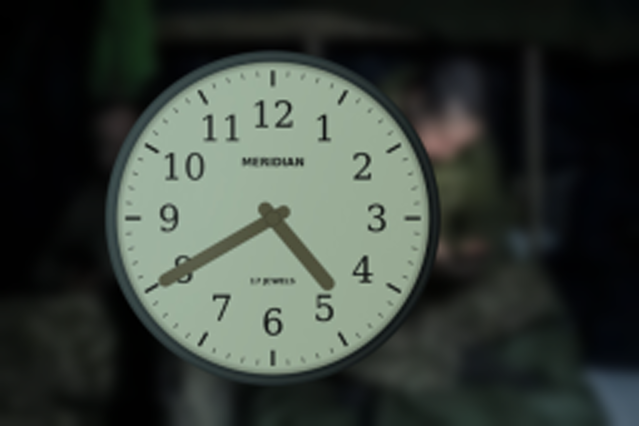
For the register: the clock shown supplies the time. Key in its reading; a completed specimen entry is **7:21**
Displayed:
**4:40**
